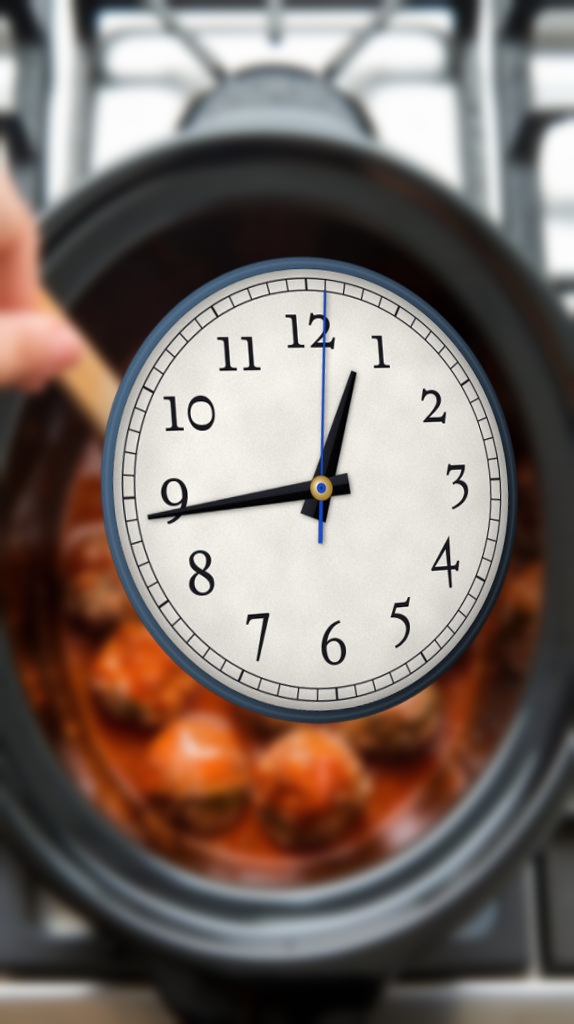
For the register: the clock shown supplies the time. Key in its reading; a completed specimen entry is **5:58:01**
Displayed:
**12:44:01**
